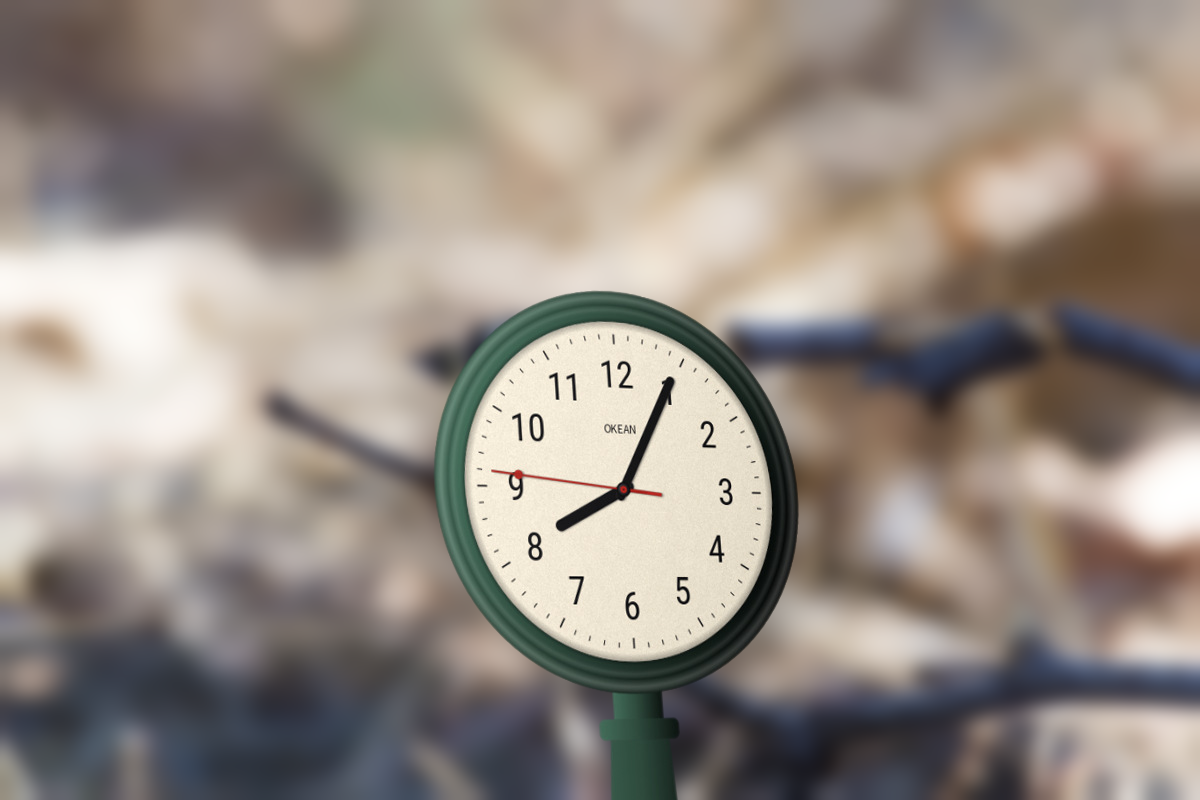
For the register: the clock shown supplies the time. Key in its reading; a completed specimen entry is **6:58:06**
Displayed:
**8:04:46**
